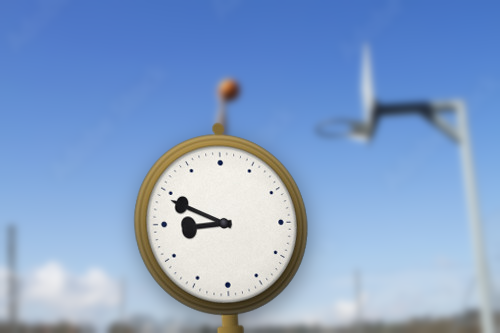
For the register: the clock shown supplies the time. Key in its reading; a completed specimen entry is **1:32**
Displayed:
**8:49**
